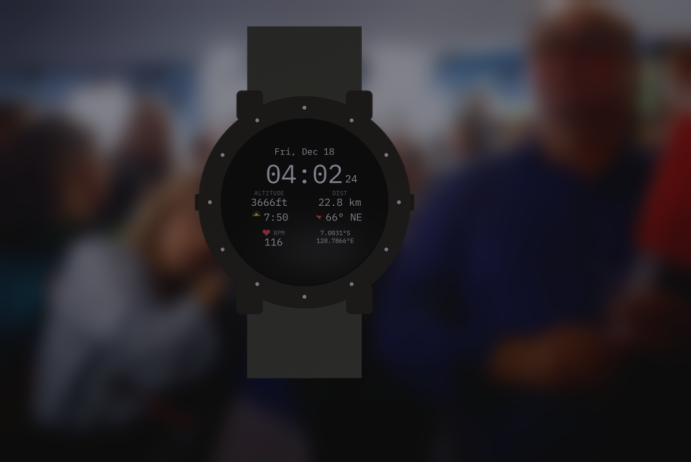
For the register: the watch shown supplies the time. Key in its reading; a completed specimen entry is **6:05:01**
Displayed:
**4:02:24**
